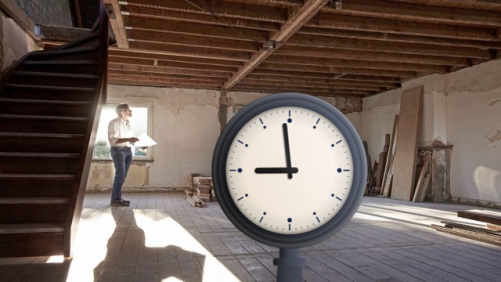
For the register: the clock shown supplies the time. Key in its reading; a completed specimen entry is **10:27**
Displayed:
**8:59**
